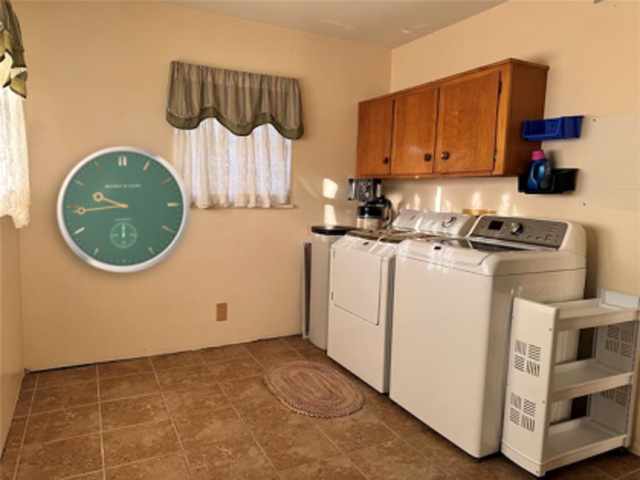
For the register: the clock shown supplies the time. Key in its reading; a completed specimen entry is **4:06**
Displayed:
**9:44**
